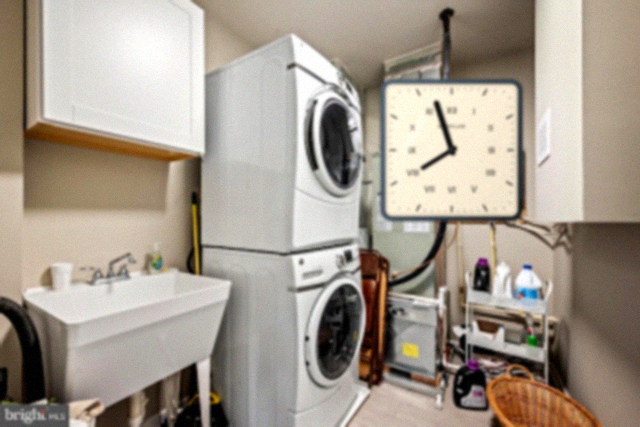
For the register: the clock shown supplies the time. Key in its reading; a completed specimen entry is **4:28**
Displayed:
**7:57**
